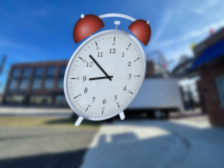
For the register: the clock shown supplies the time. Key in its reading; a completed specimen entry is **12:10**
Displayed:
**8:52**
